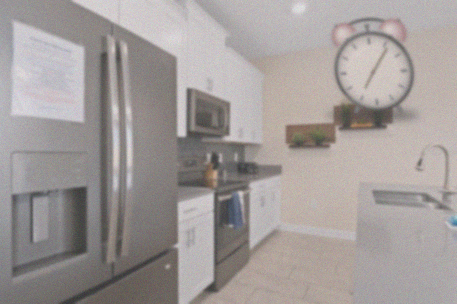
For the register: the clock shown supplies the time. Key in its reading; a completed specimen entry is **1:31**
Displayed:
**7:06**
